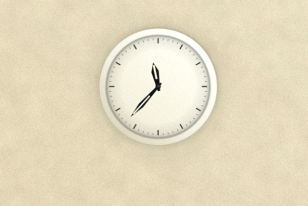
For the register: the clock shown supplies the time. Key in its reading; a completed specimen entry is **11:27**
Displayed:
**11:37**
